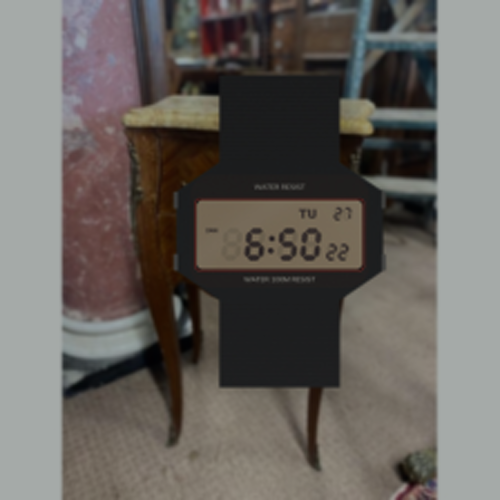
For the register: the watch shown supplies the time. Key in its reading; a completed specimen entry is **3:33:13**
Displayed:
**6:50:22**
